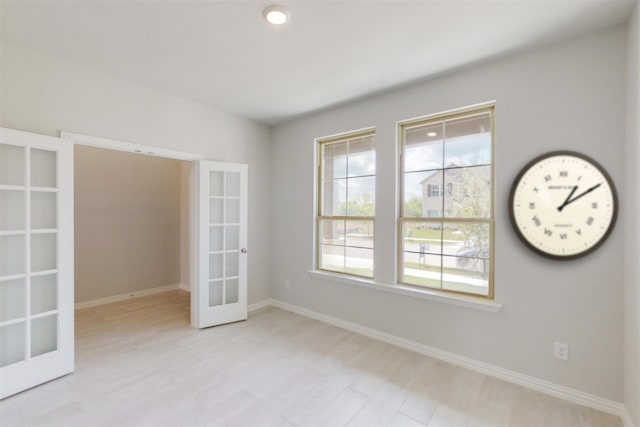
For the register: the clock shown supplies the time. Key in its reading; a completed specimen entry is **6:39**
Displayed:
**1:10**
